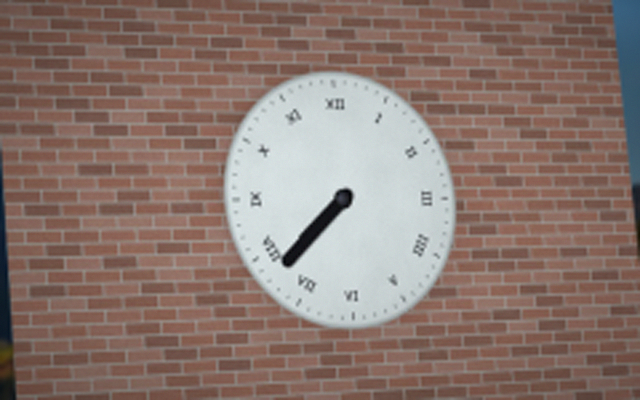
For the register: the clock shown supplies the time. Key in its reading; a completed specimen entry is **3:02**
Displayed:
**7:38**
